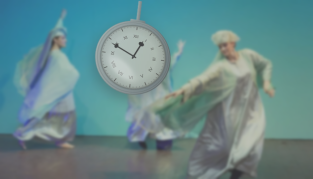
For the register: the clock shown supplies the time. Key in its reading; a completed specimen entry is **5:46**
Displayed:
**12:49**
